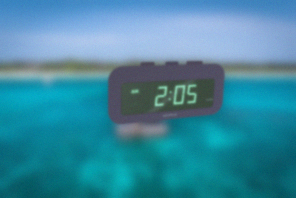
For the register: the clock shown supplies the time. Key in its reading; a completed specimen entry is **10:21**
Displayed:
**2:05**
